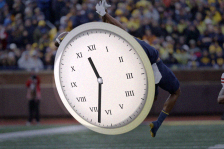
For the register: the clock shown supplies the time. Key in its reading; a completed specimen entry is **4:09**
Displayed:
**11:33**
